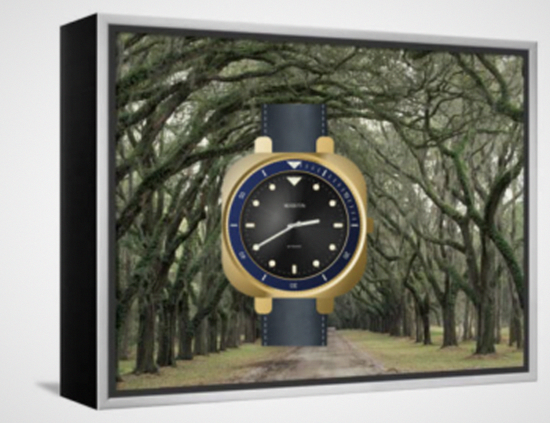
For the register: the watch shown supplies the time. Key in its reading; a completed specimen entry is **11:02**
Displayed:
**2:40**
